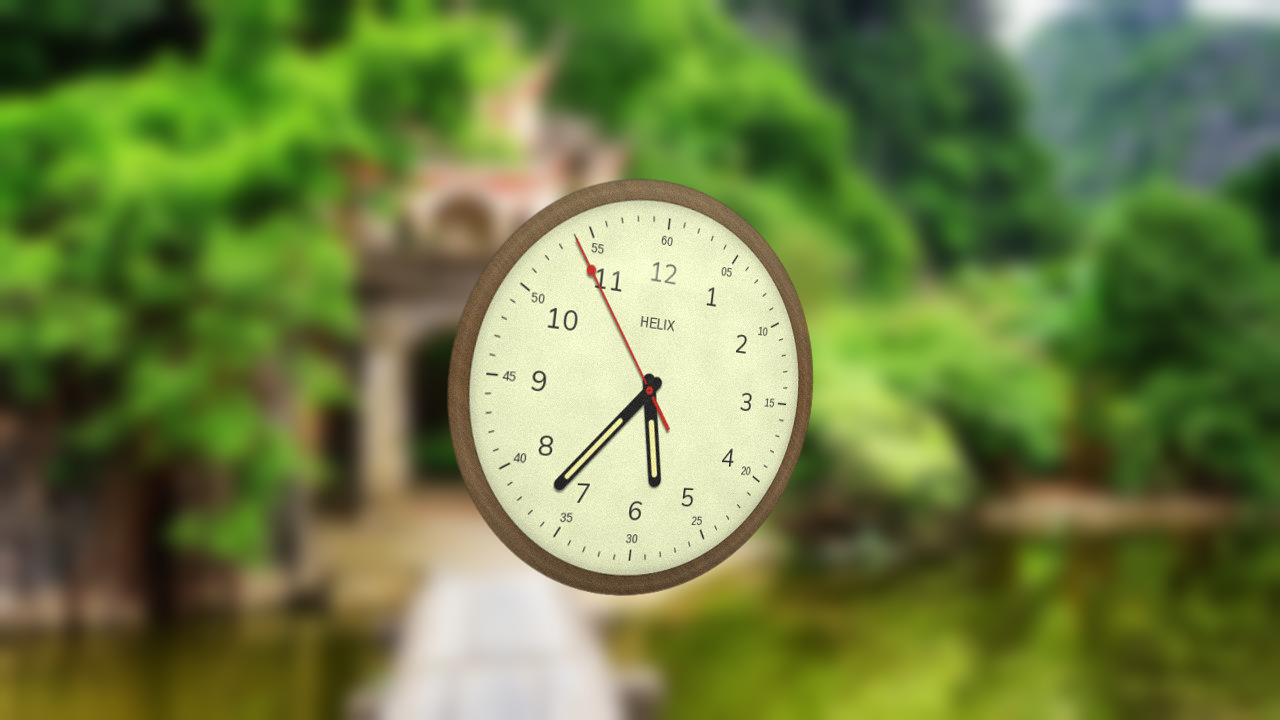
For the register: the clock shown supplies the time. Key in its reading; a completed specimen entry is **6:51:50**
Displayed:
**5:36:54**
